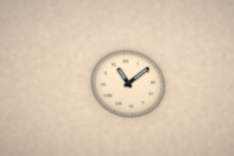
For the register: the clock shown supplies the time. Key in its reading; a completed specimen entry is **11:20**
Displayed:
**11:09**
